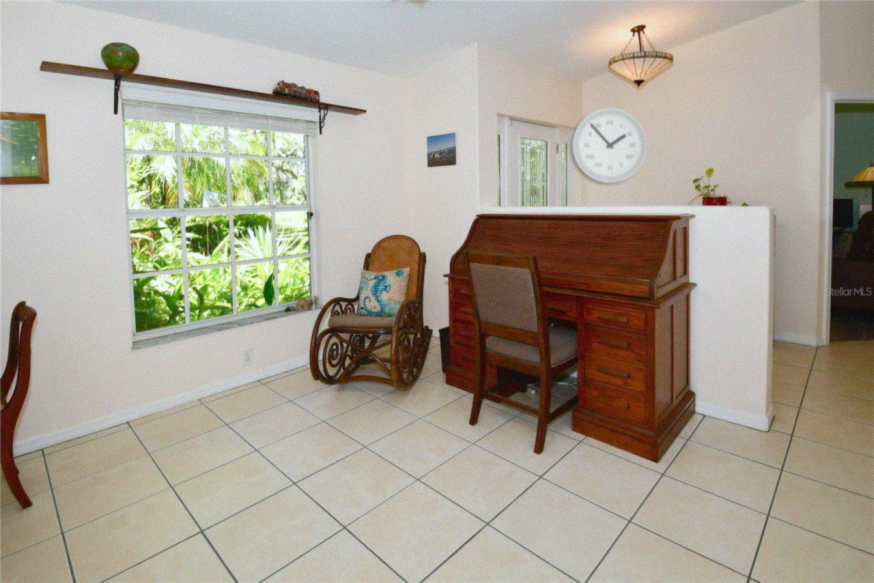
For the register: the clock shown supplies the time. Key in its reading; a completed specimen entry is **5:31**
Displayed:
**1:53**
